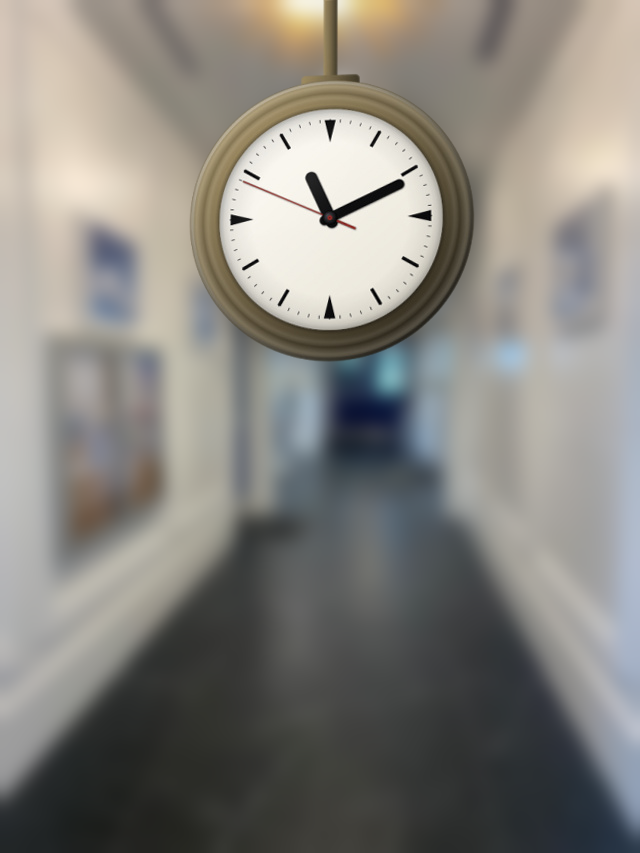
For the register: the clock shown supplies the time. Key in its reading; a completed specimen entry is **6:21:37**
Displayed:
**11:10:49**
